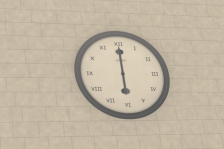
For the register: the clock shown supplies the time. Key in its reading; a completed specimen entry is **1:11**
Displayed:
**6:00**
